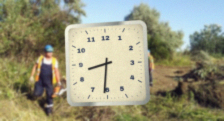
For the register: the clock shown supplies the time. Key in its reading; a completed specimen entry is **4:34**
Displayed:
**8:31**
